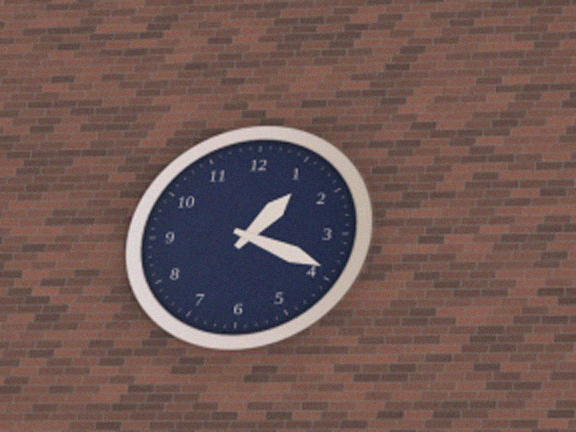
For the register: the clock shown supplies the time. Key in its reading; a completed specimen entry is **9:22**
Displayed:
**1:19**
